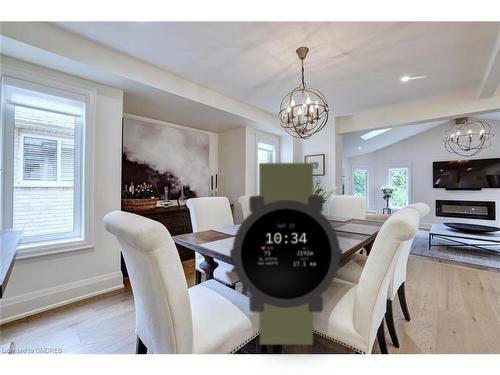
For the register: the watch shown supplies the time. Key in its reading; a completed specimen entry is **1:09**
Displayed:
**10:34**
